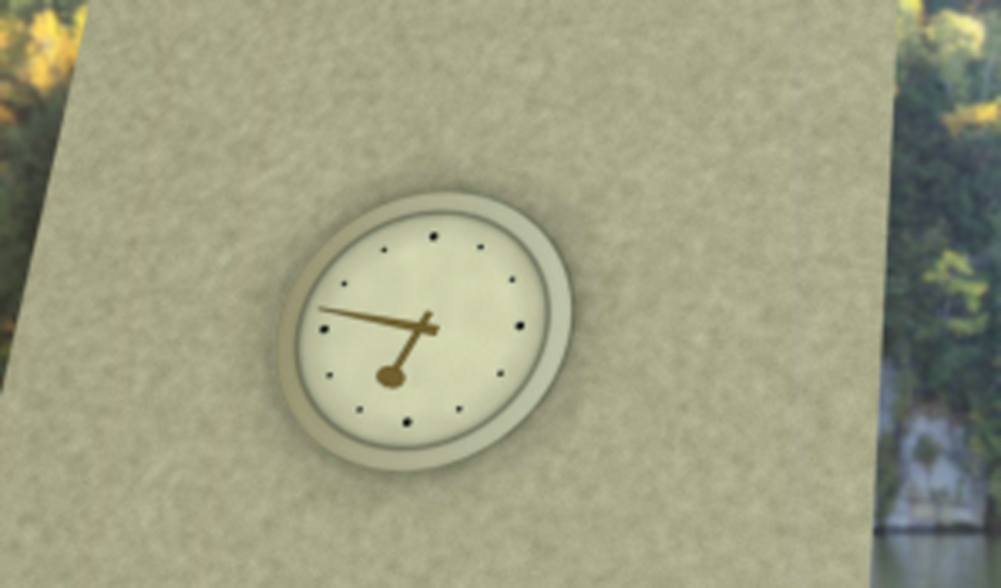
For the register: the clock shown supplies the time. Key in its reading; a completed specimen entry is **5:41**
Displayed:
**6:47**
